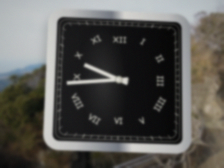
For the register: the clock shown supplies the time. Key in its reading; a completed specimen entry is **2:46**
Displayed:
**9:44**
